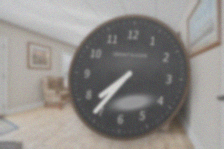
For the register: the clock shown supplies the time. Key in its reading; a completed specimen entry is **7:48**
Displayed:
**7:36**
